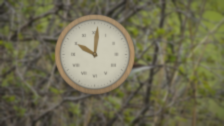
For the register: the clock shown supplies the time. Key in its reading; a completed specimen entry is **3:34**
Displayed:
**10:01**
